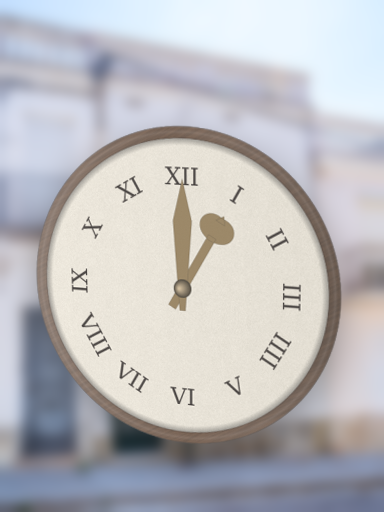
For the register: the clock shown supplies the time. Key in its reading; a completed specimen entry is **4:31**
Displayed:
**1:00**
